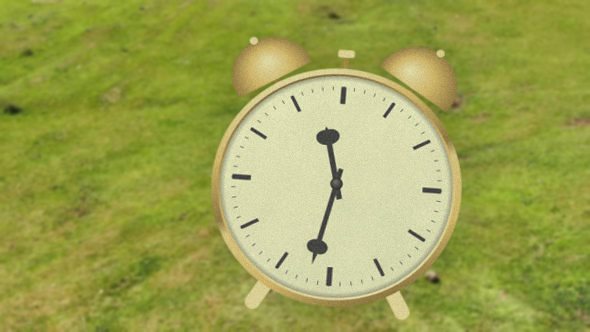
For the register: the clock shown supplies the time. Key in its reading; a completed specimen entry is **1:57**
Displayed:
**11:32**
